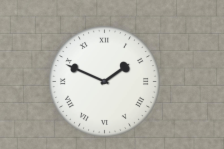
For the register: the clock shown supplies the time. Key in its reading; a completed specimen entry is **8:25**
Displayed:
**1:49**
